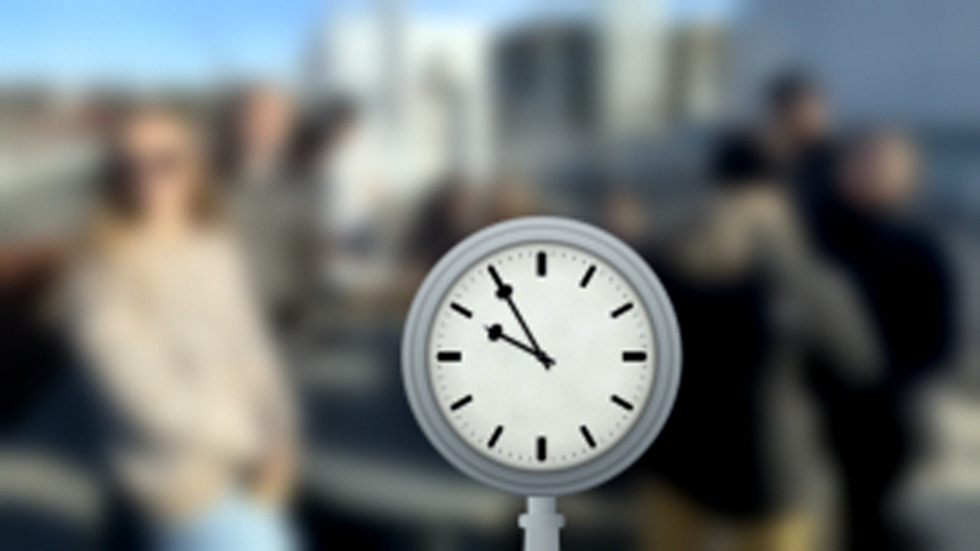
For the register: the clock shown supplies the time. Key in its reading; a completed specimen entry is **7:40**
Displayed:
**9:55**
